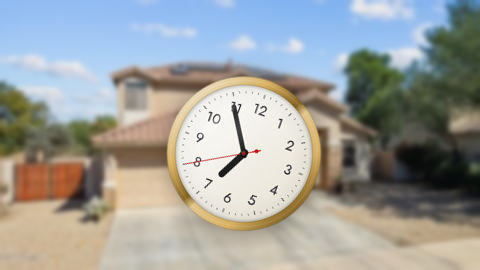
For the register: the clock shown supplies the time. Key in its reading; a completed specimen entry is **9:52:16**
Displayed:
**6:54:40**
